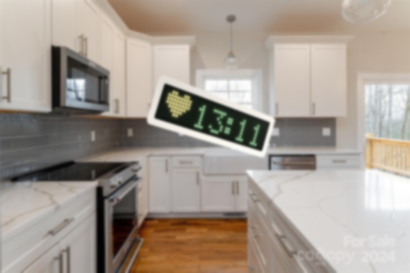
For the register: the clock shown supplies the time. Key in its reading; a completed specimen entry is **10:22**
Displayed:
**13:11**
